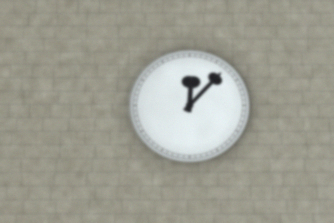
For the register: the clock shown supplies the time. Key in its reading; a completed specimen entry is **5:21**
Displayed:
**12:07**
